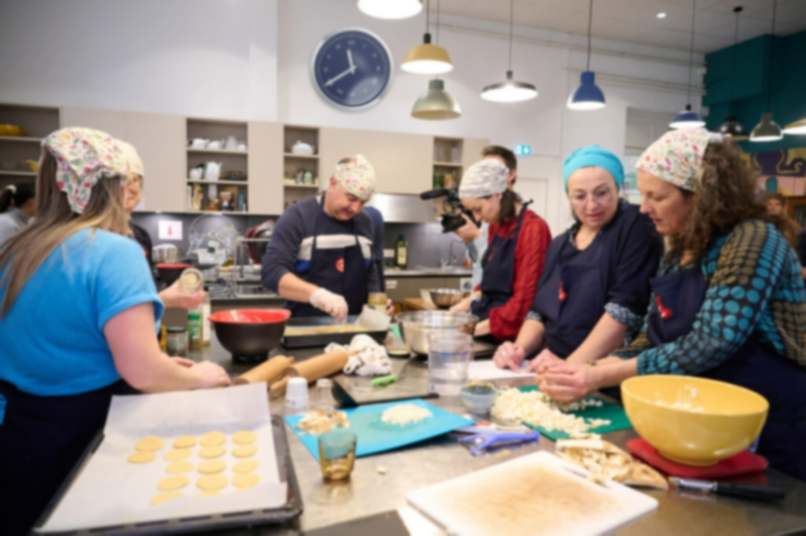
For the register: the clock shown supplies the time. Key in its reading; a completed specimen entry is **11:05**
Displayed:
**11:40**
